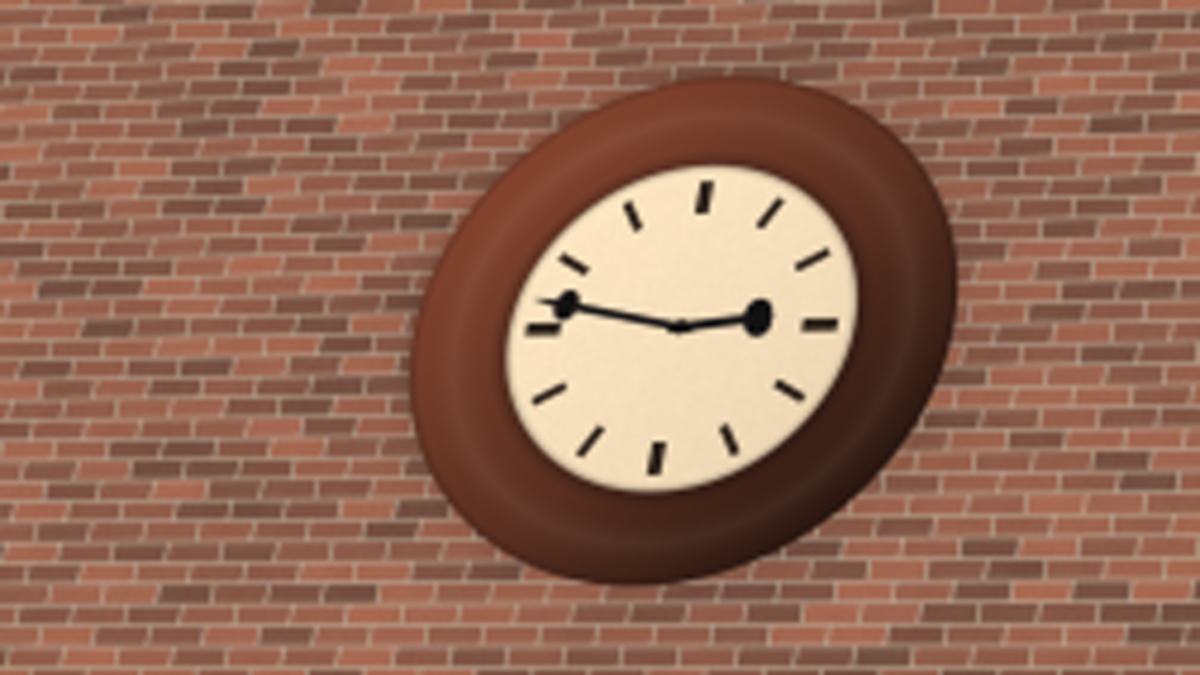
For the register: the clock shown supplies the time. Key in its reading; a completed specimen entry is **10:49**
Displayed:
**2:47**
